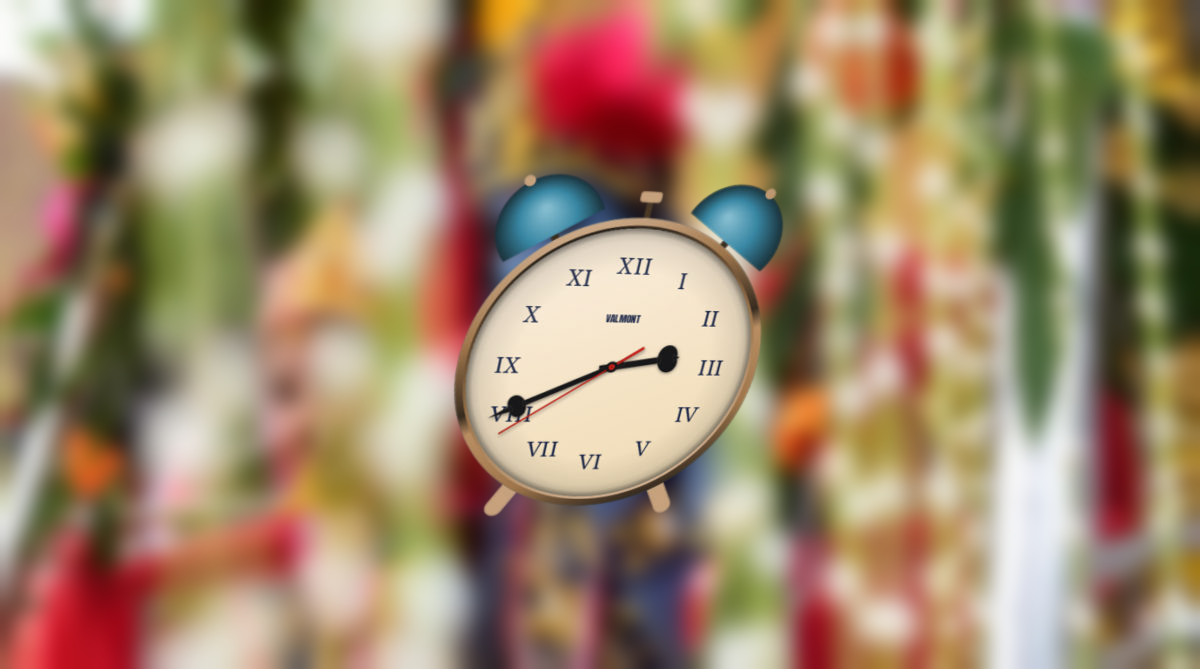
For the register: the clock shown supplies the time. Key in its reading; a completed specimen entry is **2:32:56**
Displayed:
**2:40:39**
